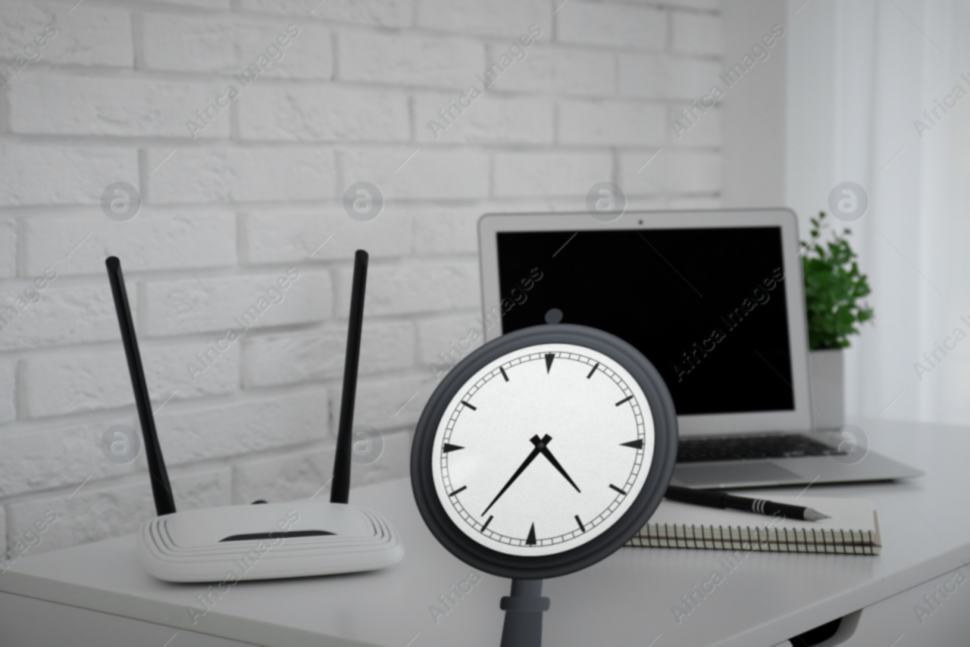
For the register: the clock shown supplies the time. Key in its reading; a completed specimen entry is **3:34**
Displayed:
**4:36**
